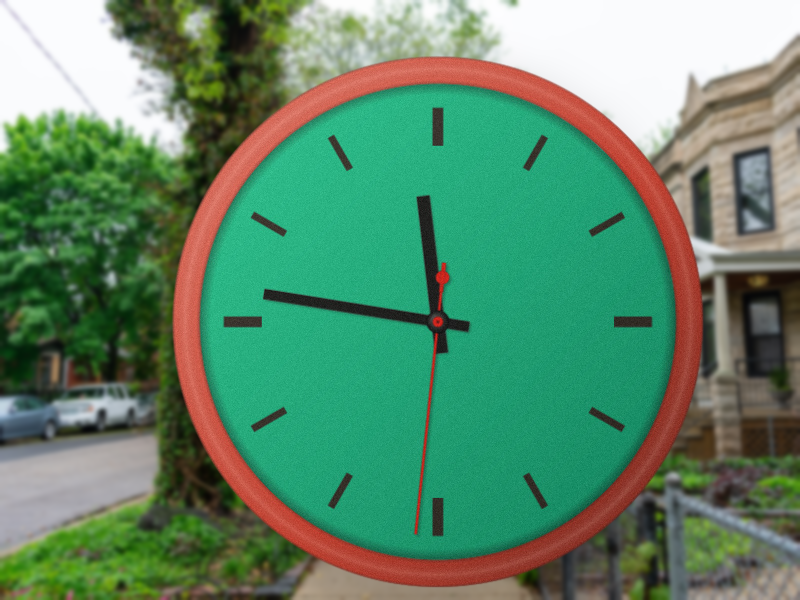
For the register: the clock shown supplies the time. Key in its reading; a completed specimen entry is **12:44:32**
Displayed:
**11:46:31**
